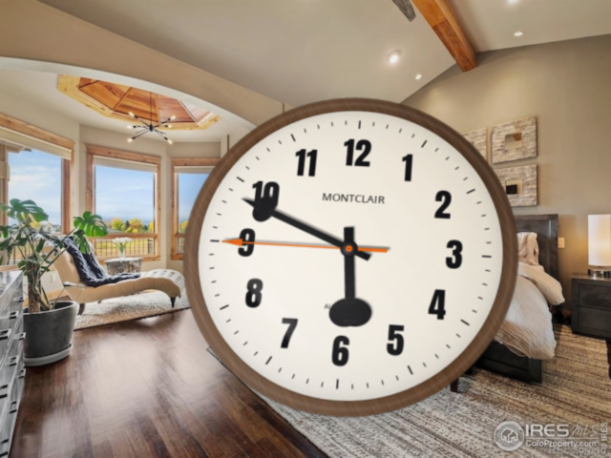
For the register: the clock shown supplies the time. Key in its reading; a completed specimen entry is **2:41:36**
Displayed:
**5:48:45**
